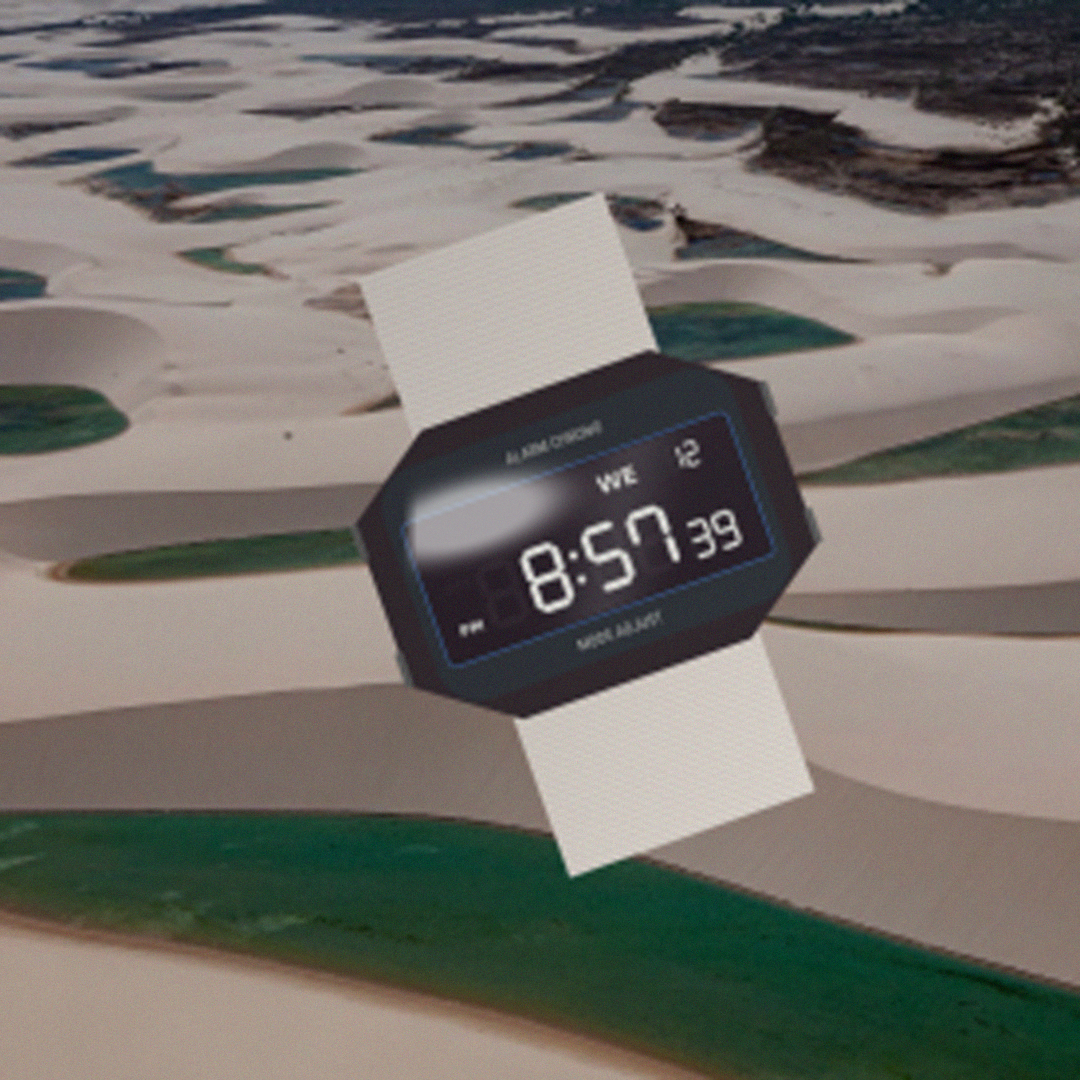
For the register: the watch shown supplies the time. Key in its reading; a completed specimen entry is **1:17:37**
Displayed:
**8:57:39**
